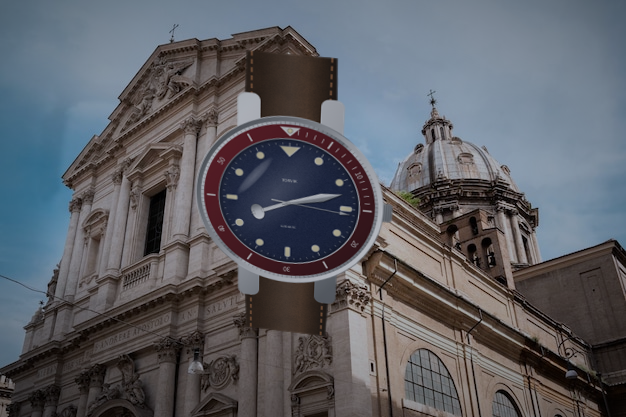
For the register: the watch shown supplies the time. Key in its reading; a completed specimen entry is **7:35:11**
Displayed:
**8:12:16**
